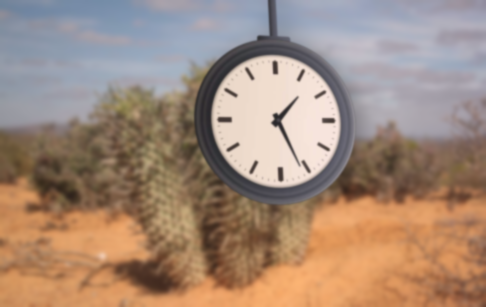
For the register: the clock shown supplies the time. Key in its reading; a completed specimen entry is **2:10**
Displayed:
**1:26**
